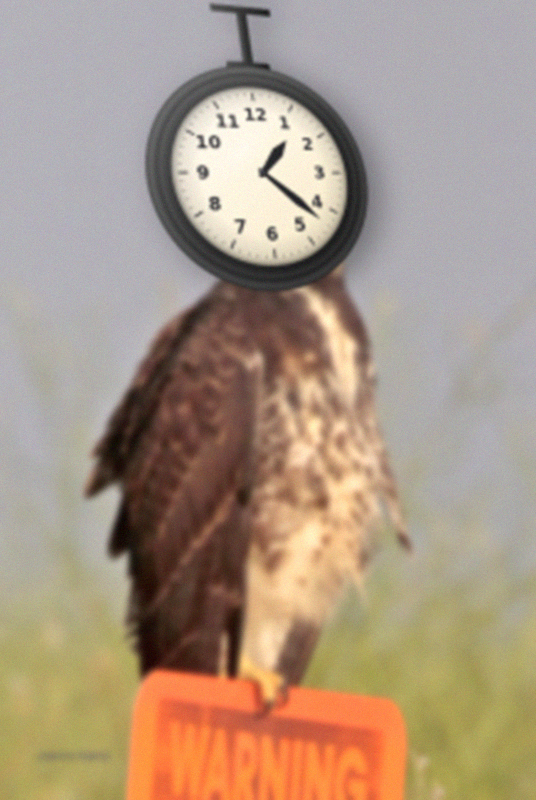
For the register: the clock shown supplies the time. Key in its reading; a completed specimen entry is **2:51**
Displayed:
**1:22**
